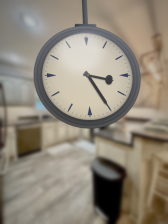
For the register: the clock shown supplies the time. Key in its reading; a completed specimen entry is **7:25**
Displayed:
**3:25**
